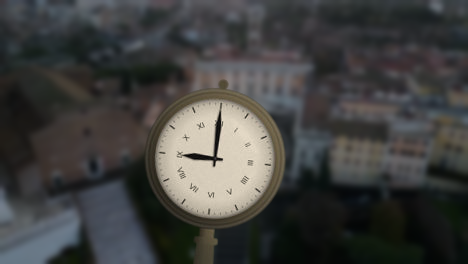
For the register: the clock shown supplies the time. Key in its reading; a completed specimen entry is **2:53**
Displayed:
**9:00**
